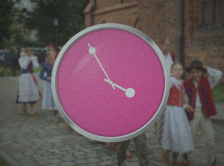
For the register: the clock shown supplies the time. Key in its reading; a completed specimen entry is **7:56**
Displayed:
**3:55**
